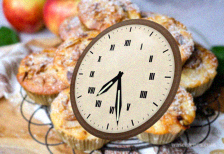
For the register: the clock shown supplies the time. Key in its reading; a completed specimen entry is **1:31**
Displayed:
**7:28**
